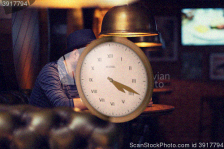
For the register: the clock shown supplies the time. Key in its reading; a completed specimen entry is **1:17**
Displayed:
**4:19**
